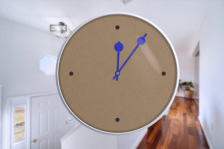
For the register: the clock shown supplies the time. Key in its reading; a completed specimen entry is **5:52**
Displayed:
**12:06**
